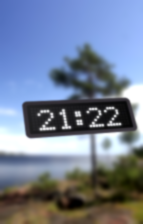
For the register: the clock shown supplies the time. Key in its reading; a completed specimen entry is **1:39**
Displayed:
**21:22**
